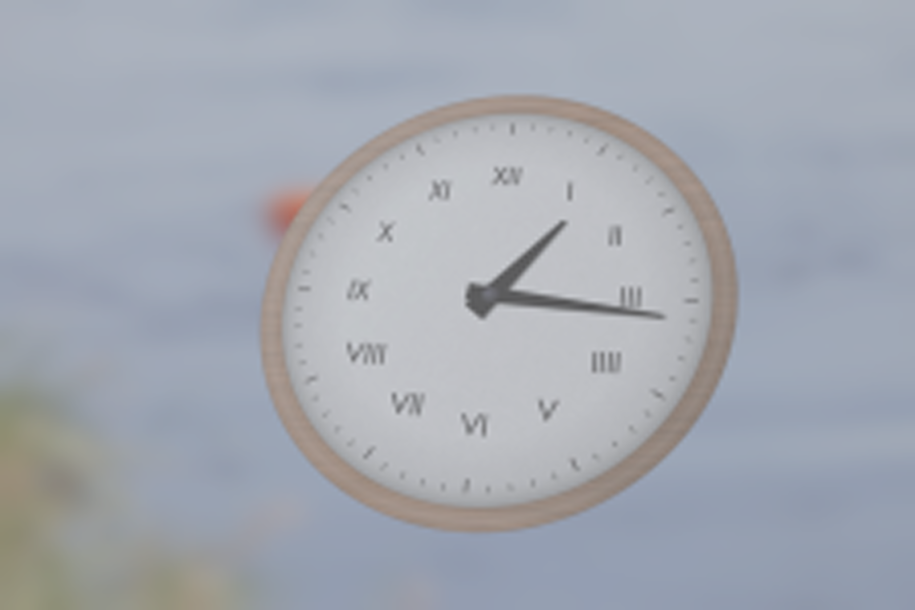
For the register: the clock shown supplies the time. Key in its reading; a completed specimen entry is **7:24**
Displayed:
**1:16**
